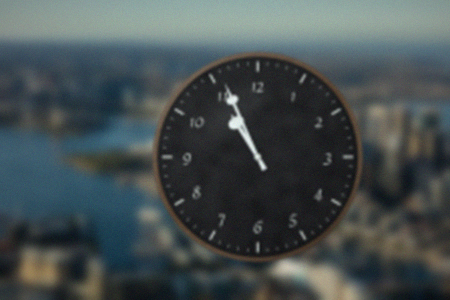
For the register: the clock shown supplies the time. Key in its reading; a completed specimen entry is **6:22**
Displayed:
**10:56**
